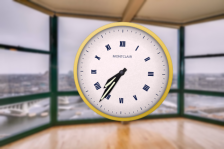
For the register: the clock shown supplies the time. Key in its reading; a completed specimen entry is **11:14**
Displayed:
**7:36**
